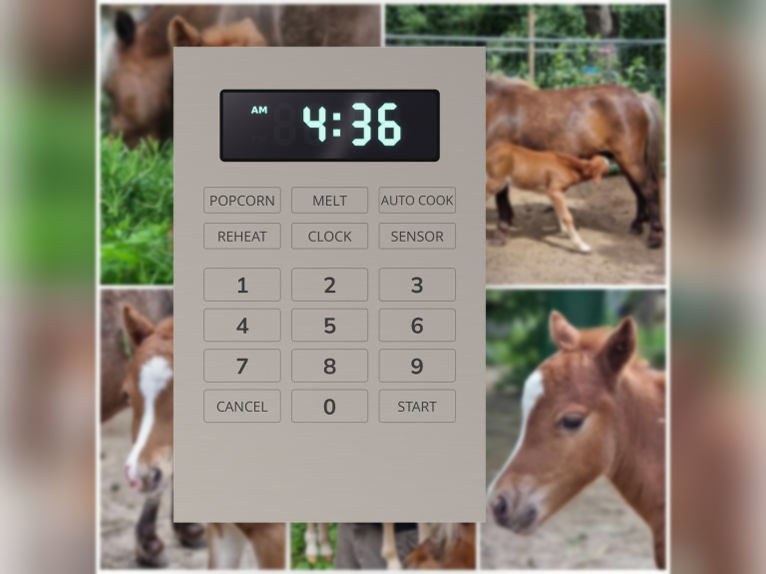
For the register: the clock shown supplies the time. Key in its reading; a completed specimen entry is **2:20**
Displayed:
**4:36**
